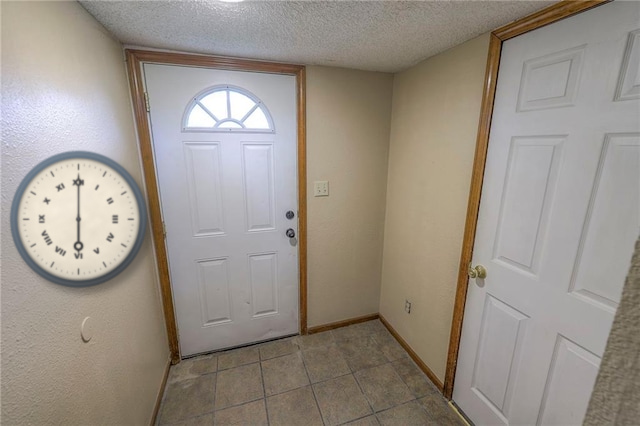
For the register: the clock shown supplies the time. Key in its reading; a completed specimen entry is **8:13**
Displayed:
**6:00**
